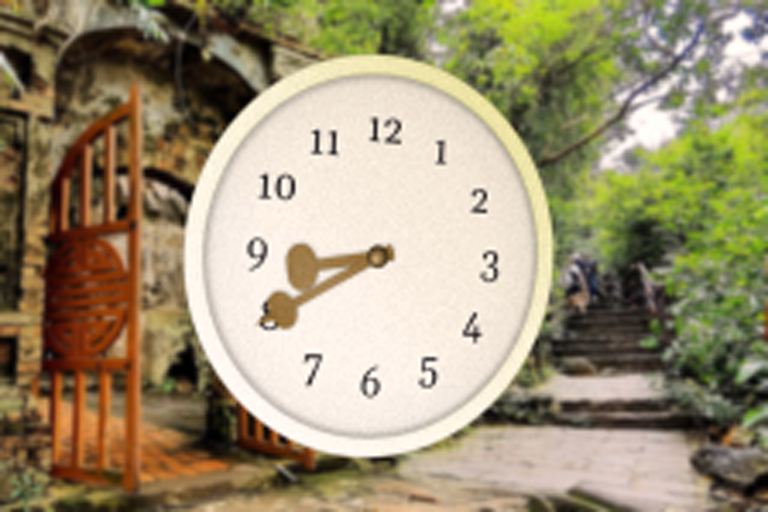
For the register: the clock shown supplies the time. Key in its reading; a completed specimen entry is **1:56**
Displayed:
**8:40**
